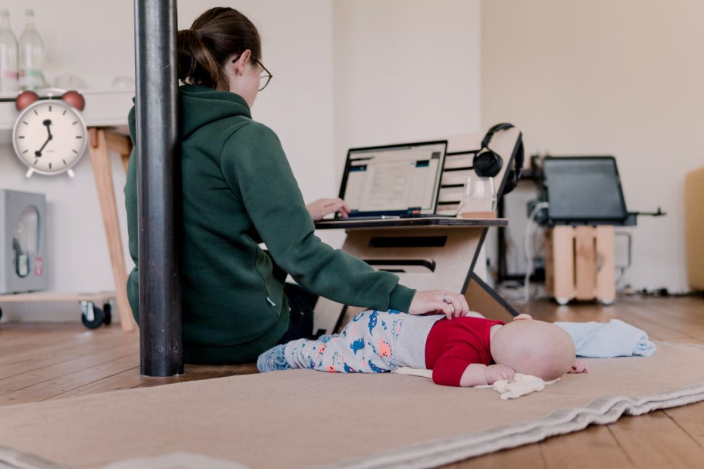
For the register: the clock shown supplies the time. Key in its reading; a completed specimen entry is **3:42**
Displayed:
**11:36**
